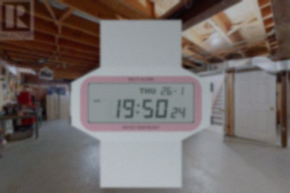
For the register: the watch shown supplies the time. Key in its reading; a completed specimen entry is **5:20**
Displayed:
**19:50**
